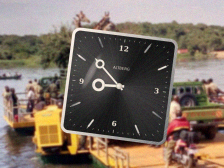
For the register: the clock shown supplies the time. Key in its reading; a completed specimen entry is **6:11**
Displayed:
**8:52**
